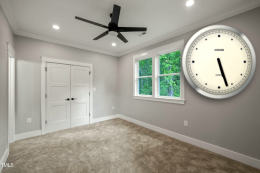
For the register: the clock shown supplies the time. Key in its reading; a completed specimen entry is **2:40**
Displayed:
**5:27**
